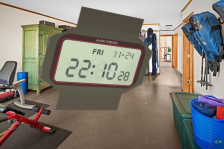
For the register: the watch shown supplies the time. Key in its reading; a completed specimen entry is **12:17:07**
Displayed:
**22:10:28**
